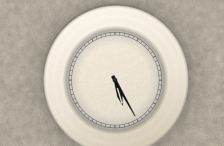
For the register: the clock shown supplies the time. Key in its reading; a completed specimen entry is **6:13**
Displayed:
**5:25**
